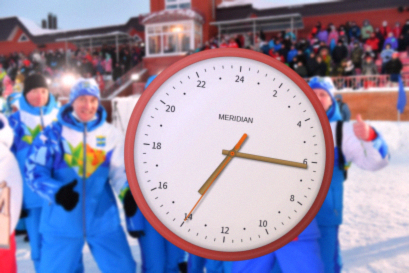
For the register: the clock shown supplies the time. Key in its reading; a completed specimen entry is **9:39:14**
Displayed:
**14:15:35**
